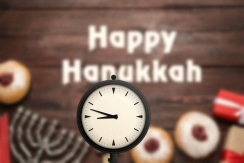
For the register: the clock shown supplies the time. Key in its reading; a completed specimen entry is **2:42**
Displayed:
**8:48**
